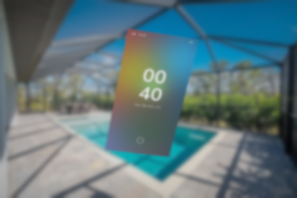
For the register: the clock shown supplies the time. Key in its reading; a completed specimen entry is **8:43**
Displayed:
**0:40**
